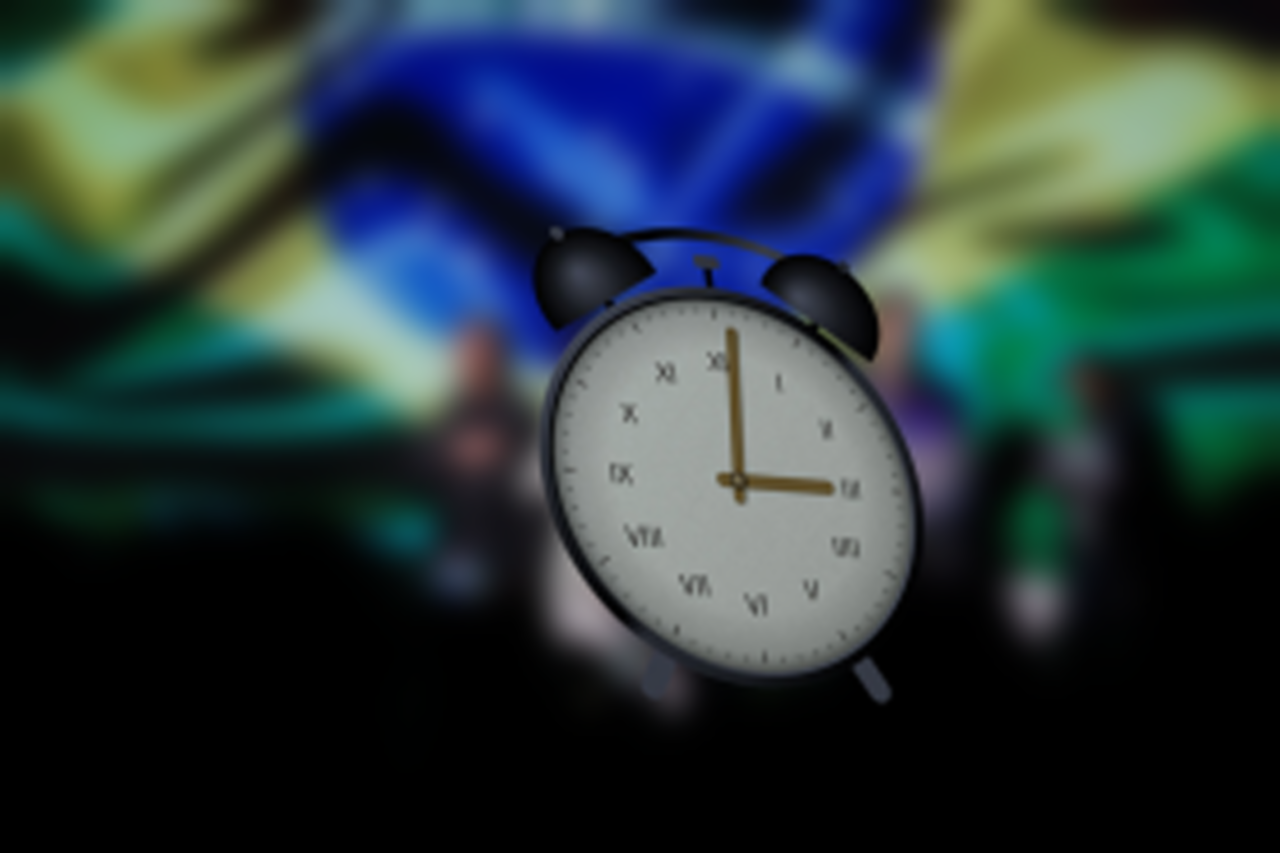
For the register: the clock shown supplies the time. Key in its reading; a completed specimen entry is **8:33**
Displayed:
**3:01**
